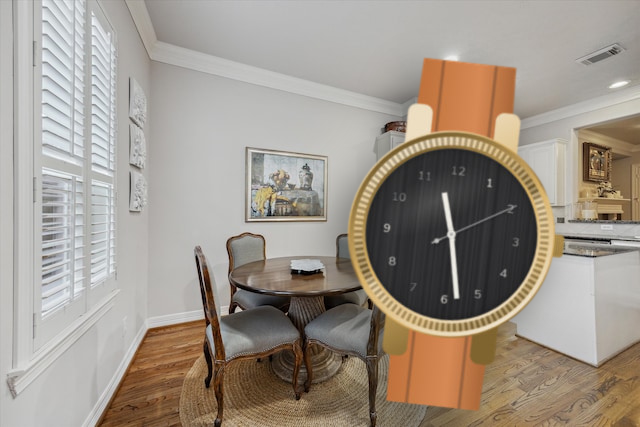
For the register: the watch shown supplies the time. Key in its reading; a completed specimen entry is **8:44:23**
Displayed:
**11:28:10**
